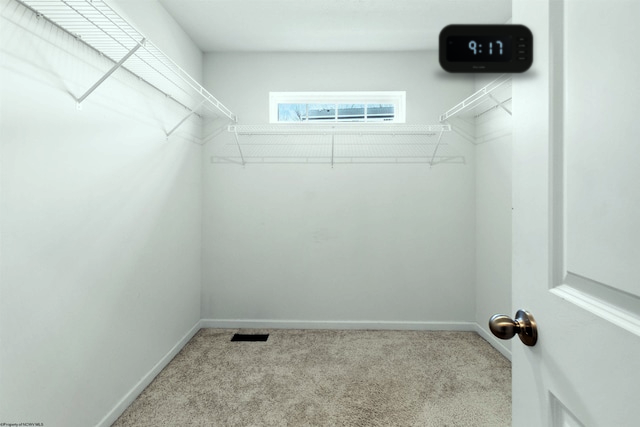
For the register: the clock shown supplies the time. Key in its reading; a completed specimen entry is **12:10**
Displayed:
**9:17**
